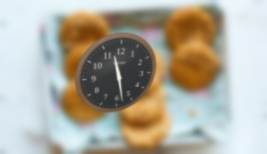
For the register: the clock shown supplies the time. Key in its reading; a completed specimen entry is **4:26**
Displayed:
**11:28**
